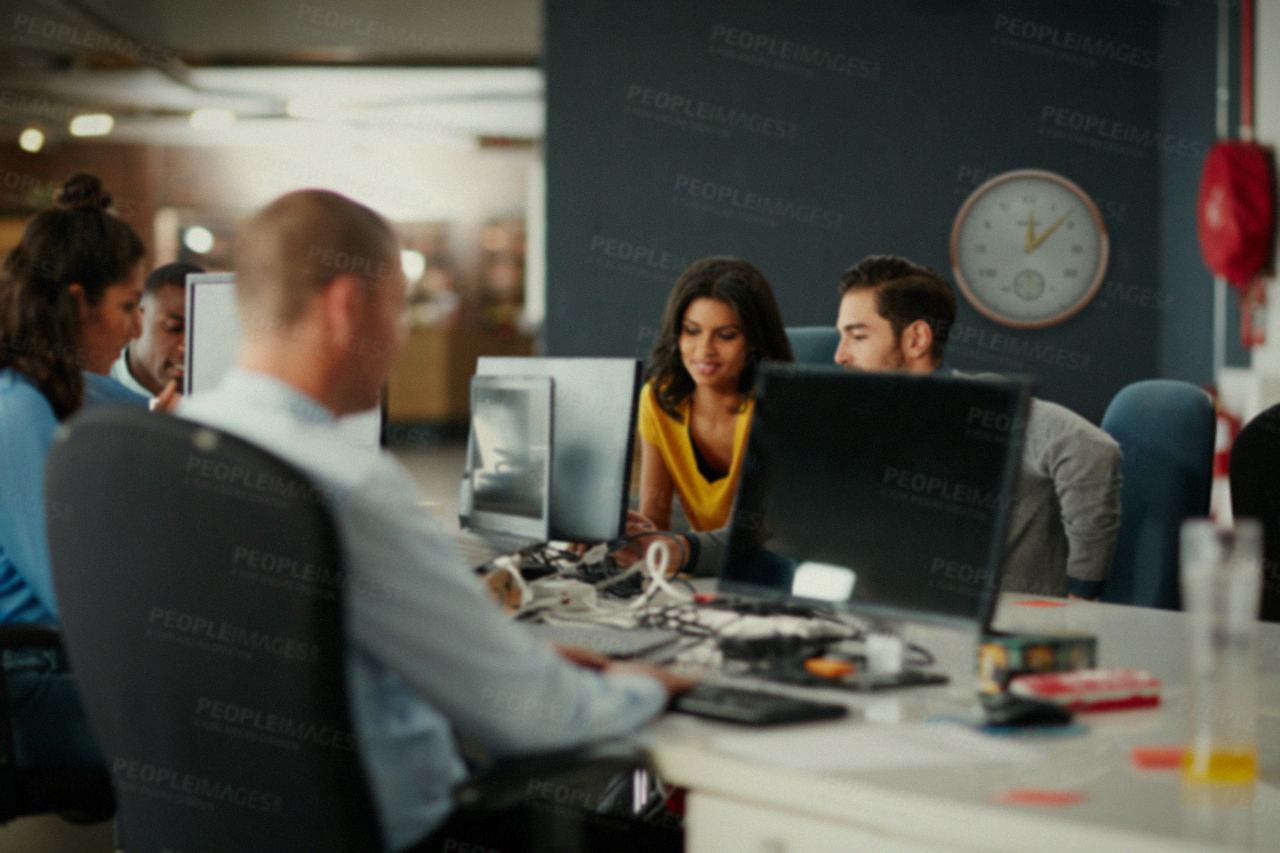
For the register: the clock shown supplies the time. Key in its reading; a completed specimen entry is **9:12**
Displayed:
**12:08**
